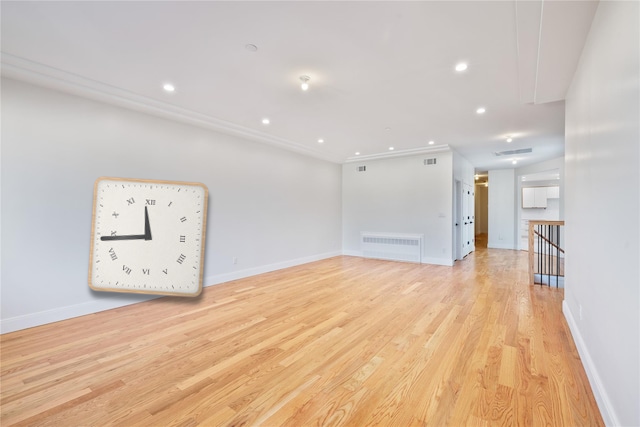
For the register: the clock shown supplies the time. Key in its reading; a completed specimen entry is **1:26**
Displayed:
**11:44**
